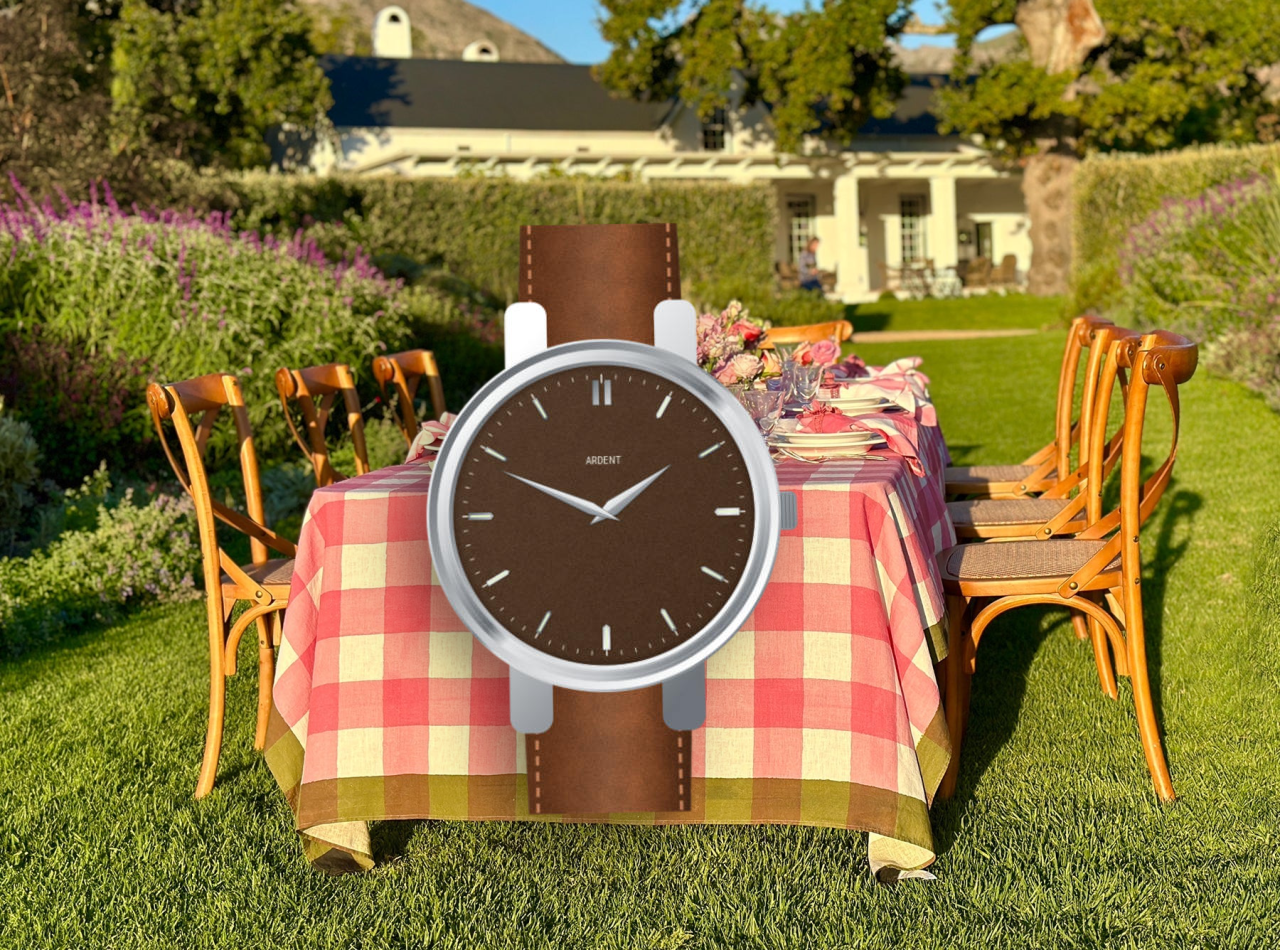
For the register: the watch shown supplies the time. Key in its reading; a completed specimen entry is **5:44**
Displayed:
**1:49**
